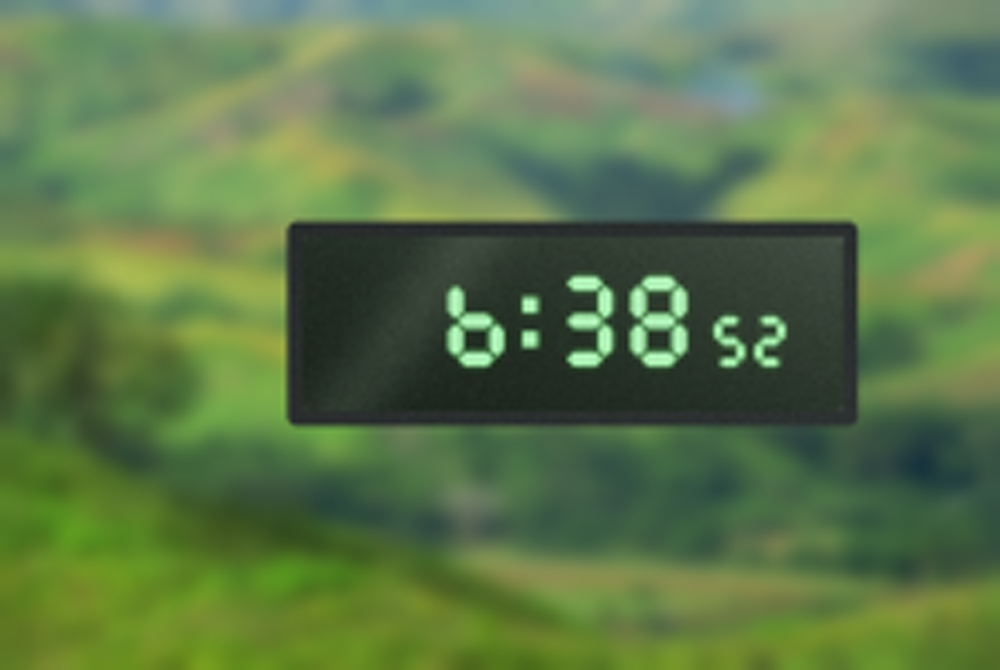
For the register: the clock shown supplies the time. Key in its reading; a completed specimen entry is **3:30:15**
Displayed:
**6:38:52**
